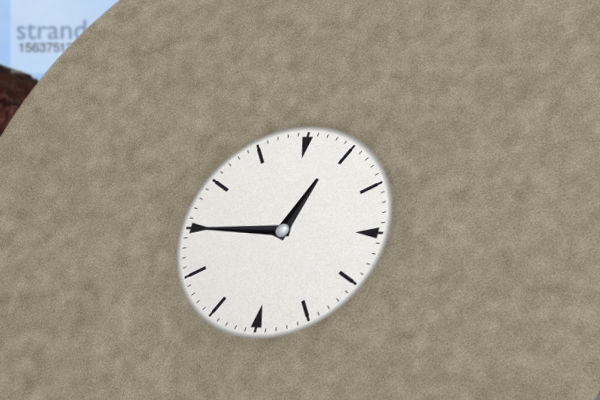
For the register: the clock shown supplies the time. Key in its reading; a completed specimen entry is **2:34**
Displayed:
**12:45**
